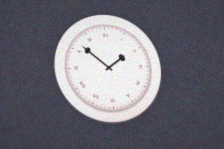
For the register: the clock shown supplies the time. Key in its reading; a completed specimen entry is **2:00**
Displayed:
**1:52**
